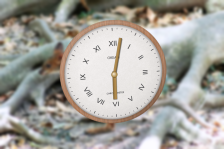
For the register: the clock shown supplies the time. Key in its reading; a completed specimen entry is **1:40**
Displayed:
**6:02**
